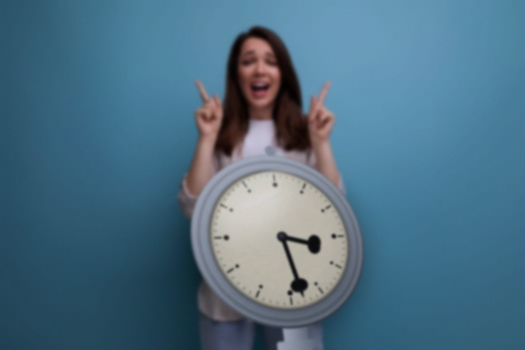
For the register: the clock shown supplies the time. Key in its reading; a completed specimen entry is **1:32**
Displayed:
**3:28**
